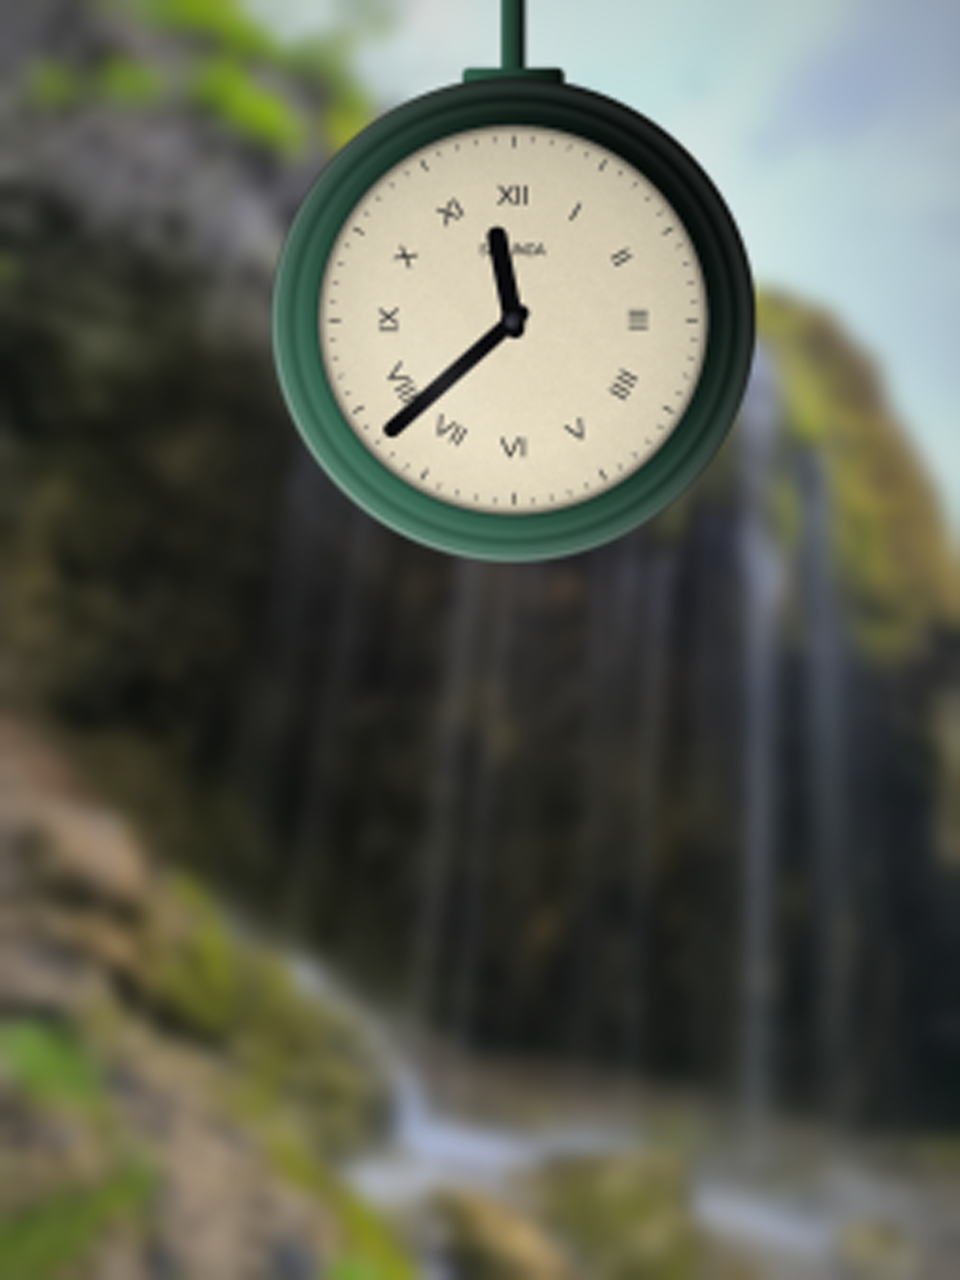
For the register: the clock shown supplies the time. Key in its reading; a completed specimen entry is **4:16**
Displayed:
**11:38**
